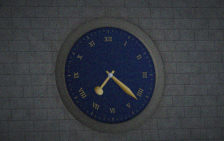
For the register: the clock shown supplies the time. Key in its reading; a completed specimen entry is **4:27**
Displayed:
**7:22**
